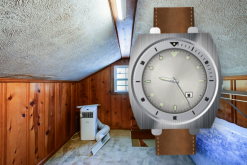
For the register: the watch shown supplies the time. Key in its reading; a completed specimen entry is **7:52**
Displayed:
**9:25**
